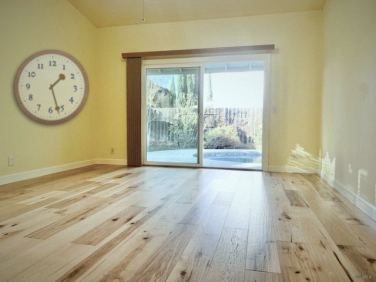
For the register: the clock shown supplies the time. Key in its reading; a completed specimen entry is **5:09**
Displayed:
**1:27**
